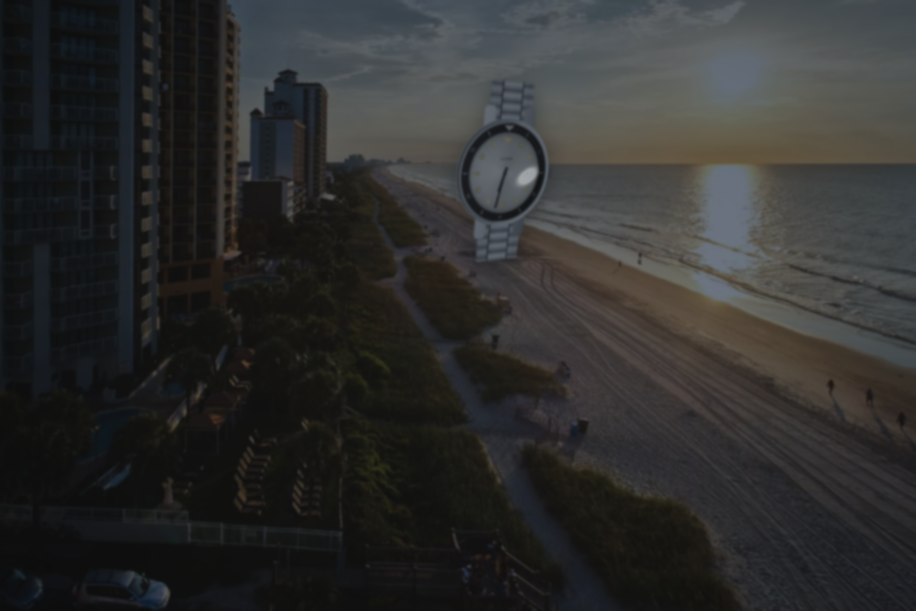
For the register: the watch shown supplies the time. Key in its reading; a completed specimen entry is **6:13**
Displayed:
**6:32**
